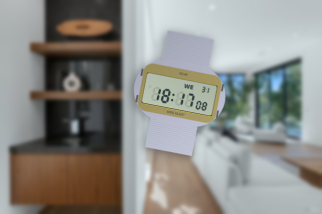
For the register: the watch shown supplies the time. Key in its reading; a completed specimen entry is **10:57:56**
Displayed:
**18:17:08**
